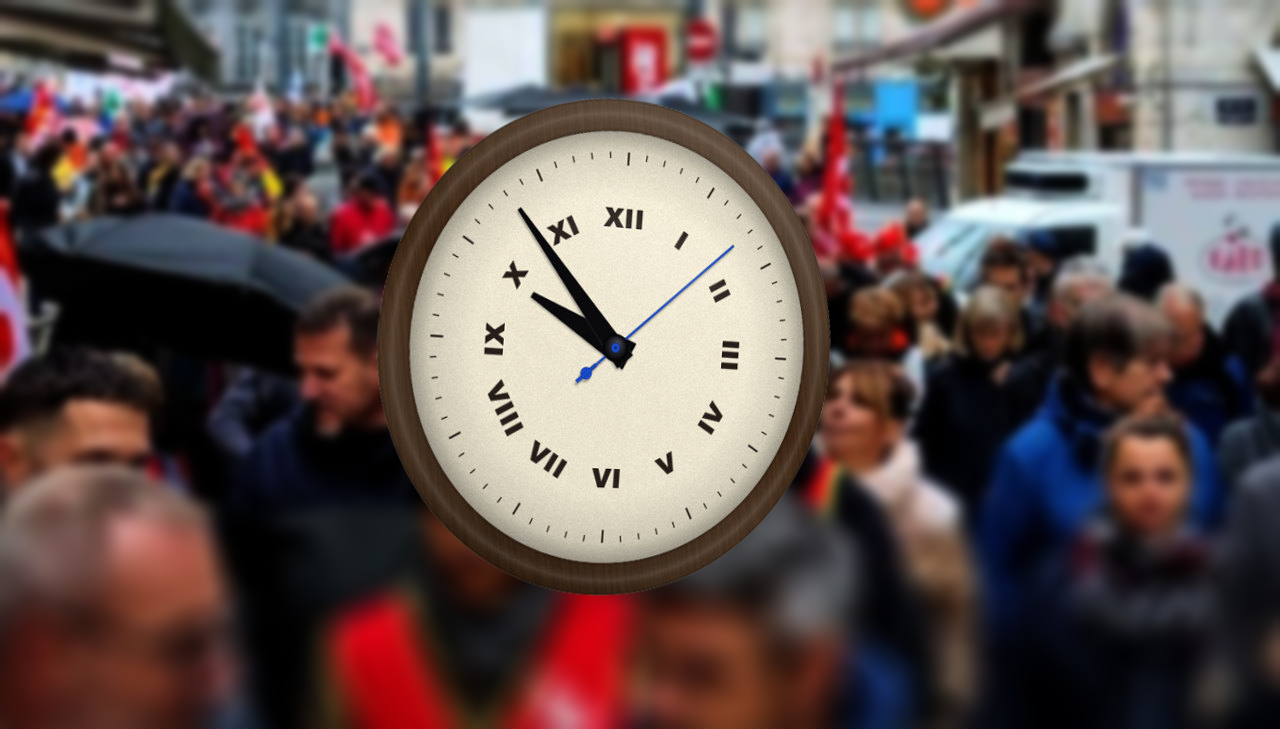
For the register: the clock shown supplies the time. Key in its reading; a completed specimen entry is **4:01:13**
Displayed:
**9:53:08**
